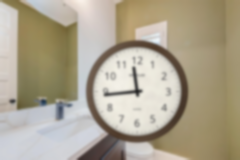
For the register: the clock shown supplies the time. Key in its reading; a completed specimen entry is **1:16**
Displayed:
**11:44**
